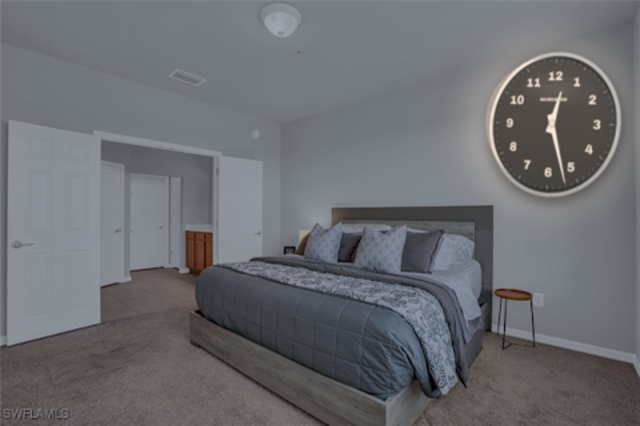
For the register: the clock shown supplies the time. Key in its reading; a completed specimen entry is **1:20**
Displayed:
**12:27**
